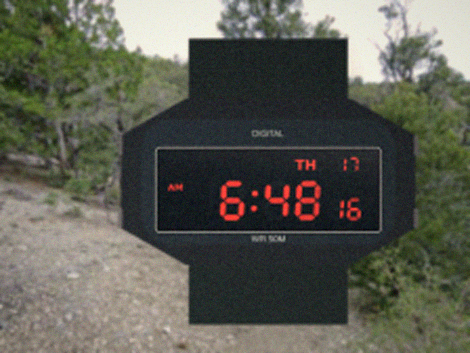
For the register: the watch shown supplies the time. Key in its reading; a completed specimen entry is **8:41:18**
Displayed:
**6:48:16**
